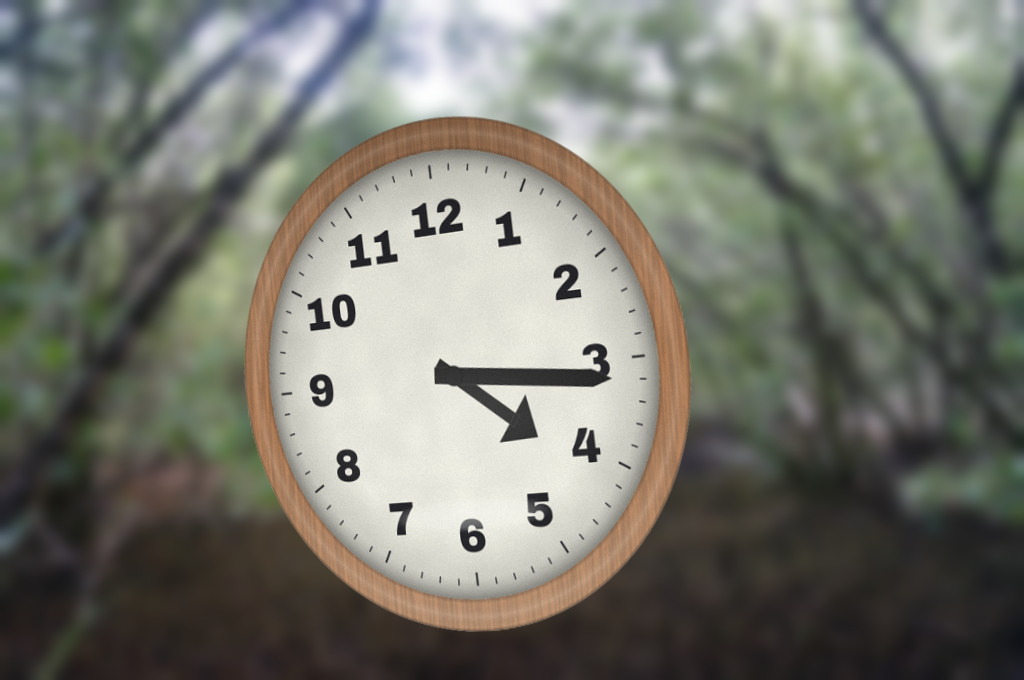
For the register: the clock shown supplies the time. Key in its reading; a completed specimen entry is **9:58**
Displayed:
**4:16**
